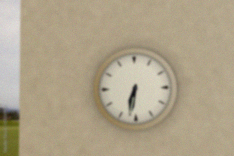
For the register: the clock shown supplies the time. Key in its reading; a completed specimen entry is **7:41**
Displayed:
**6:32**
